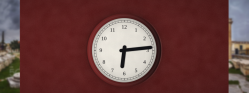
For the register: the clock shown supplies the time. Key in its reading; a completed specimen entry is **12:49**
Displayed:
**6:14**
